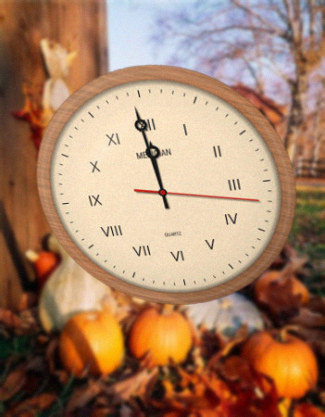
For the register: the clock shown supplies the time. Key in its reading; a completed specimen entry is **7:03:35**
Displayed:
**11:59:17**
